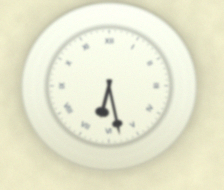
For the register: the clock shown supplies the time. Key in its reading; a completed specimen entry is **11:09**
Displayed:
**6:28**
